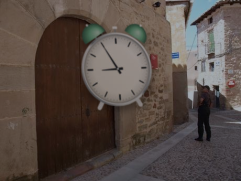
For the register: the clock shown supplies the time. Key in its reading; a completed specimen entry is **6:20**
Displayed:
**8:55**
